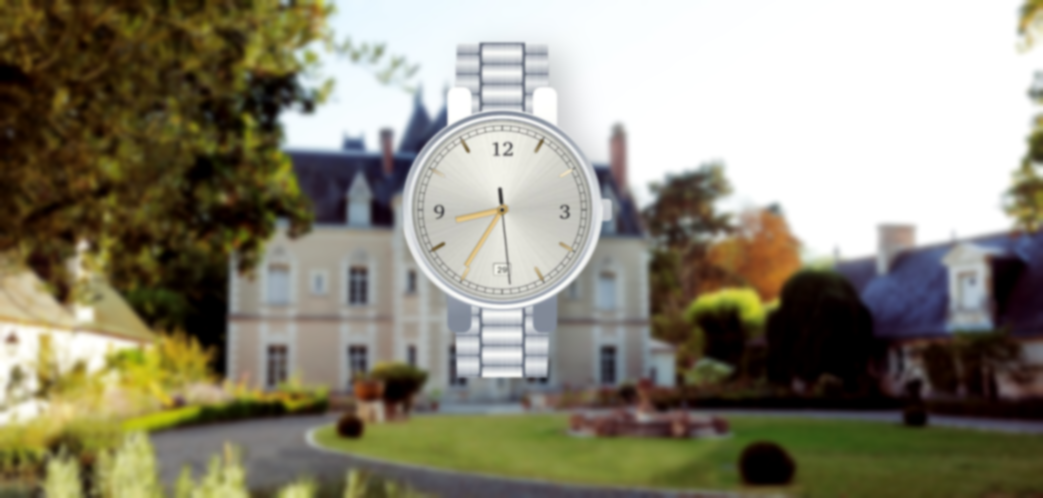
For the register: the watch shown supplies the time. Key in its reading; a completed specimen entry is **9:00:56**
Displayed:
**8:35:29**
